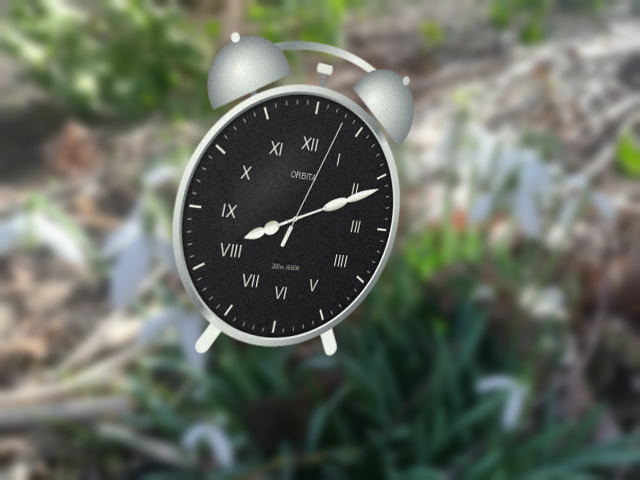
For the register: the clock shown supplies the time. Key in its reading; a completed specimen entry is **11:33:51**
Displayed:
**8:11:03**
